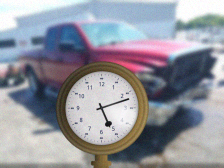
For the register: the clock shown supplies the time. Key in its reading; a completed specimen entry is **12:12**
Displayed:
**5:12**
